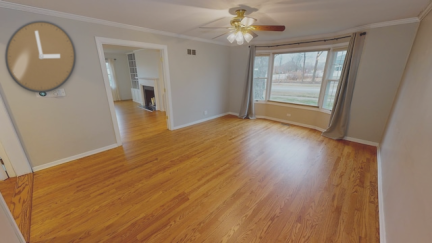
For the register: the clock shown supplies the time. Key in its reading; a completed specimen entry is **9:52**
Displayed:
**2:58**
